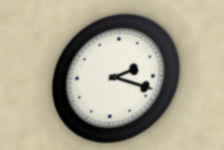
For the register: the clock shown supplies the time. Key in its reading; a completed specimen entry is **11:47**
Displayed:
**2:18**
